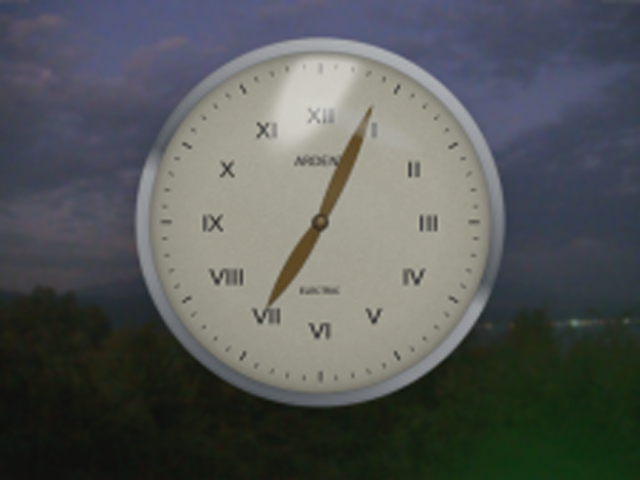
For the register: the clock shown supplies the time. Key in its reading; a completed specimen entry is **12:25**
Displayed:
**7:04**
